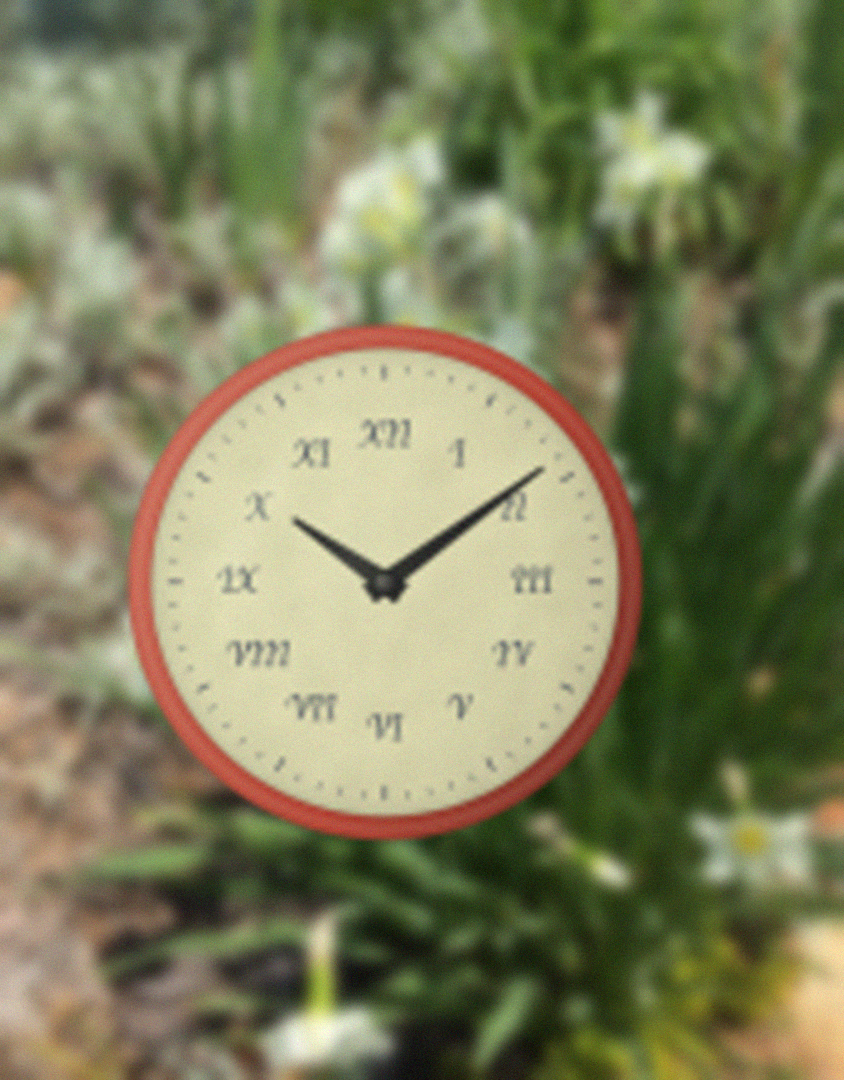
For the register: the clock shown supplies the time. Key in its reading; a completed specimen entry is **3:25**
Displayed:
**10:09**
